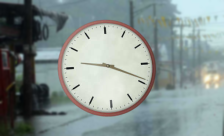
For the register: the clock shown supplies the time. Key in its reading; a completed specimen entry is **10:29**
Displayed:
**9:19**
